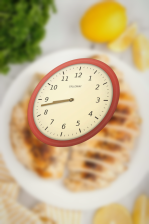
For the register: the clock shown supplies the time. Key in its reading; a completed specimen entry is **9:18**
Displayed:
**8:43**
